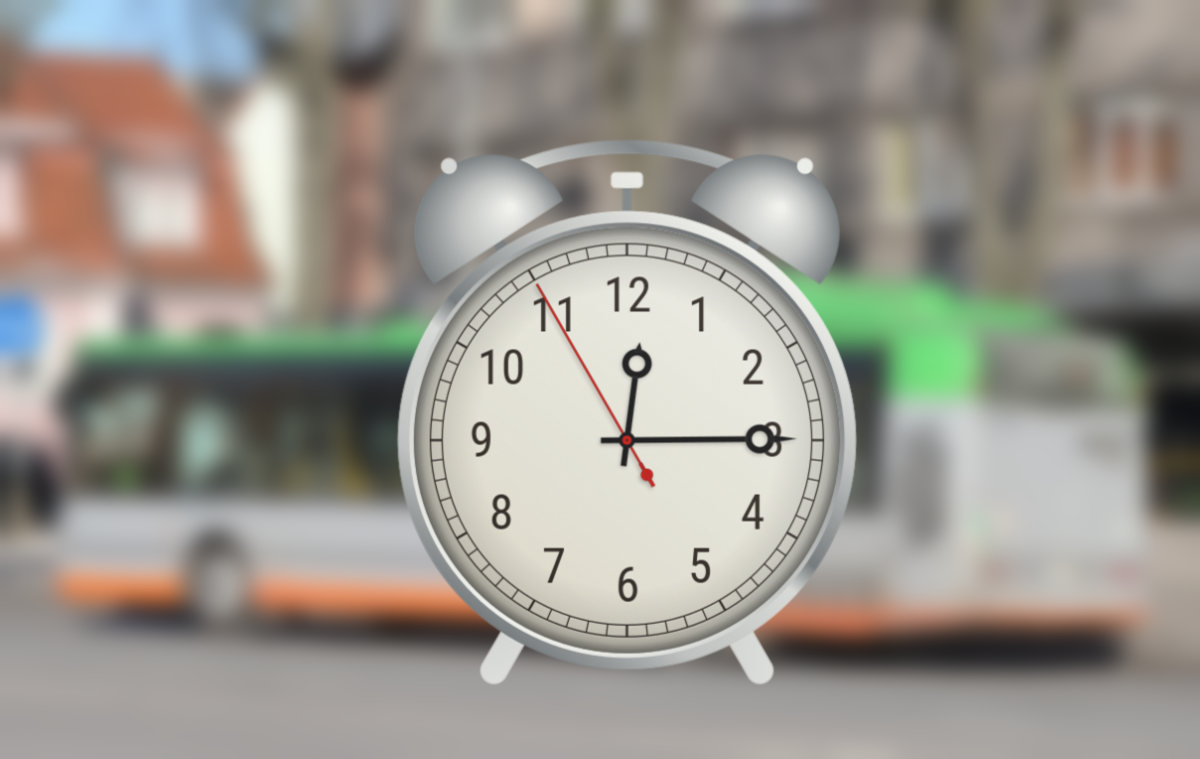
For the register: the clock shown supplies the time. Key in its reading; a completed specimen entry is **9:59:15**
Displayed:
**12:14:55**
